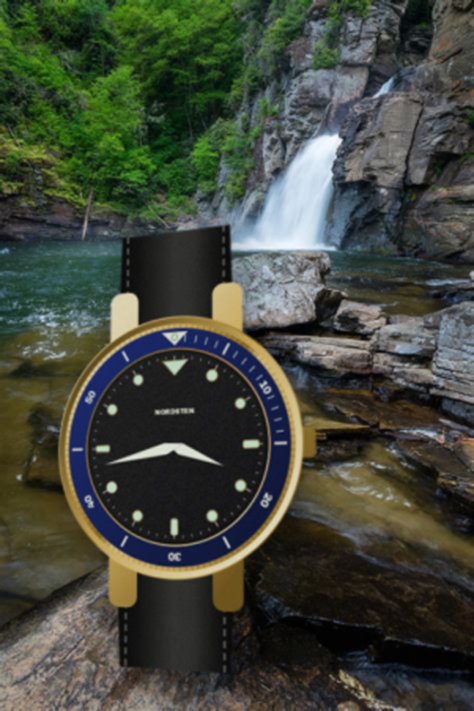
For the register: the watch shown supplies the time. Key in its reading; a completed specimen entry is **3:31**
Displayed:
**3:43**
